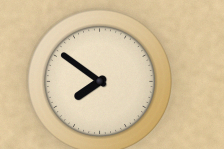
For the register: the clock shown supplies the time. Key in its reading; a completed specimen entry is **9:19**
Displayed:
**7:51**
